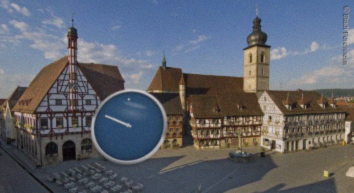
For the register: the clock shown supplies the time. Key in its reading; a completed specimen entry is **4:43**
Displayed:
**9:49**
